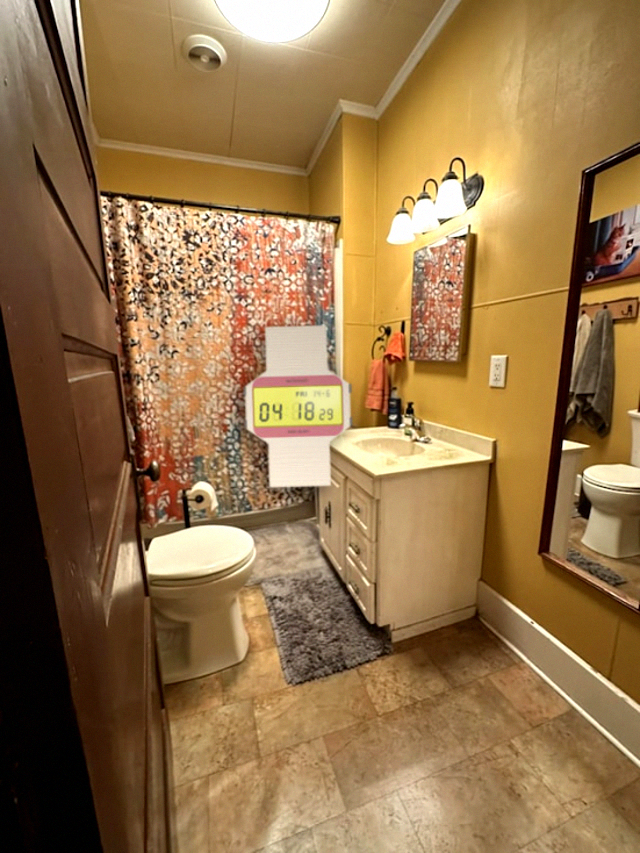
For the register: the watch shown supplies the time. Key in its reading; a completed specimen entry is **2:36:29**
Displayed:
**4:18:29**
